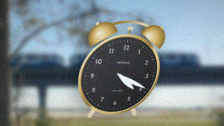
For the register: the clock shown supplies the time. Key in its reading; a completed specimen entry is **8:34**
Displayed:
**4:19**
